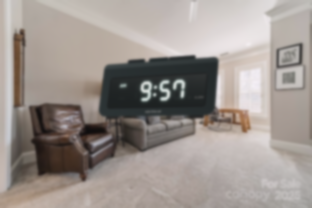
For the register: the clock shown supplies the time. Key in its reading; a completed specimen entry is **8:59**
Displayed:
**9:57**
